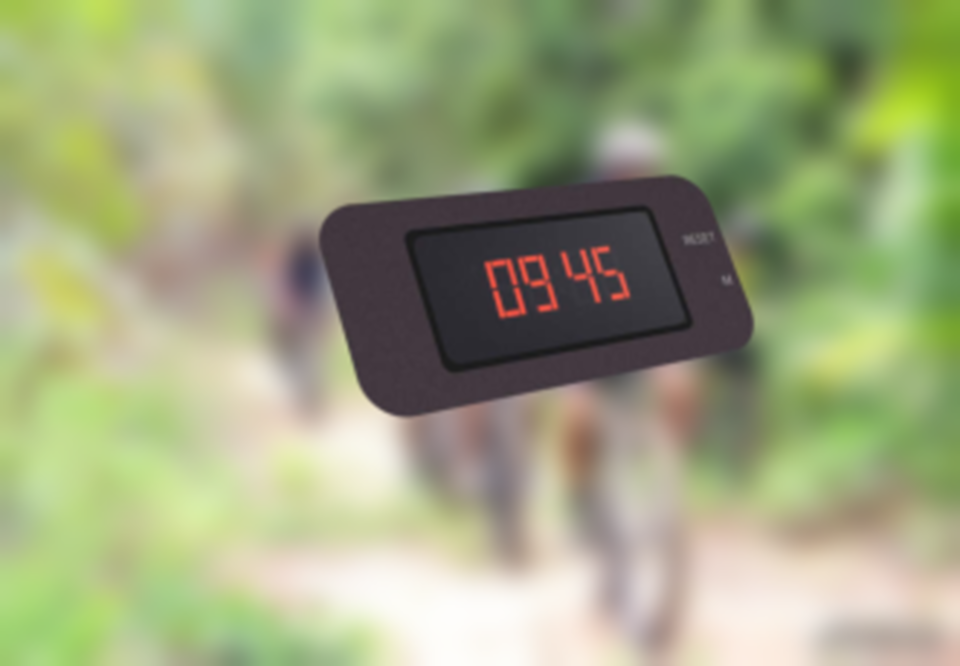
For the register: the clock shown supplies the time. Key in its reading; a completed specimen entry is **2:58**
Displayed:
**9:45**
